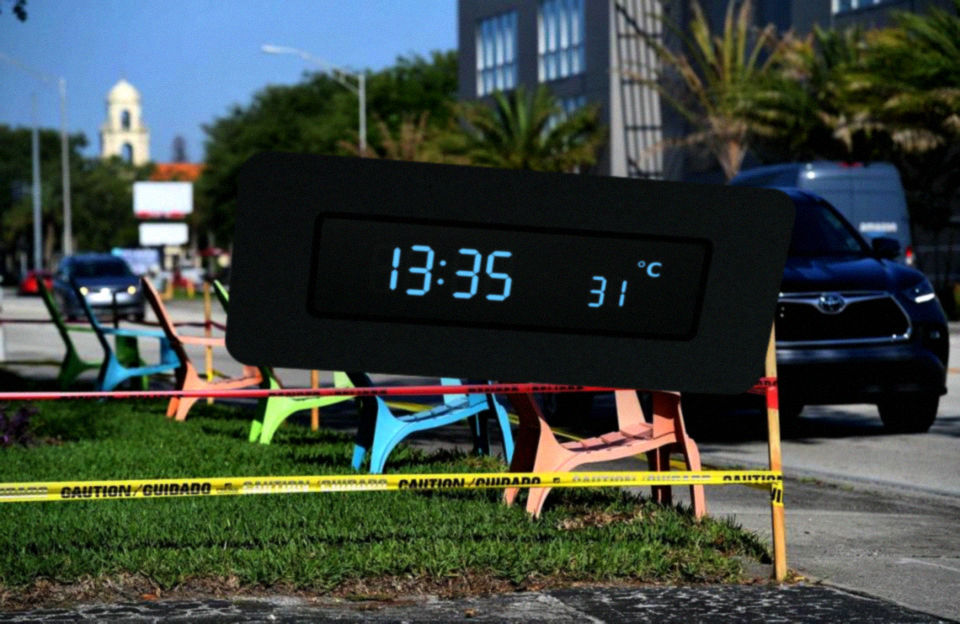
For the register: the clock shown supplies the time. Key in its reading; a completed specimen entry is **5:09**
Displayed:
**13:35**
